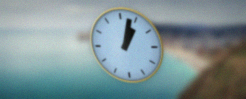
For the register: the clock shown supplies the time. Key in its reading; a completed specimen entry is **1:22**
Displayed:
**1:03**
